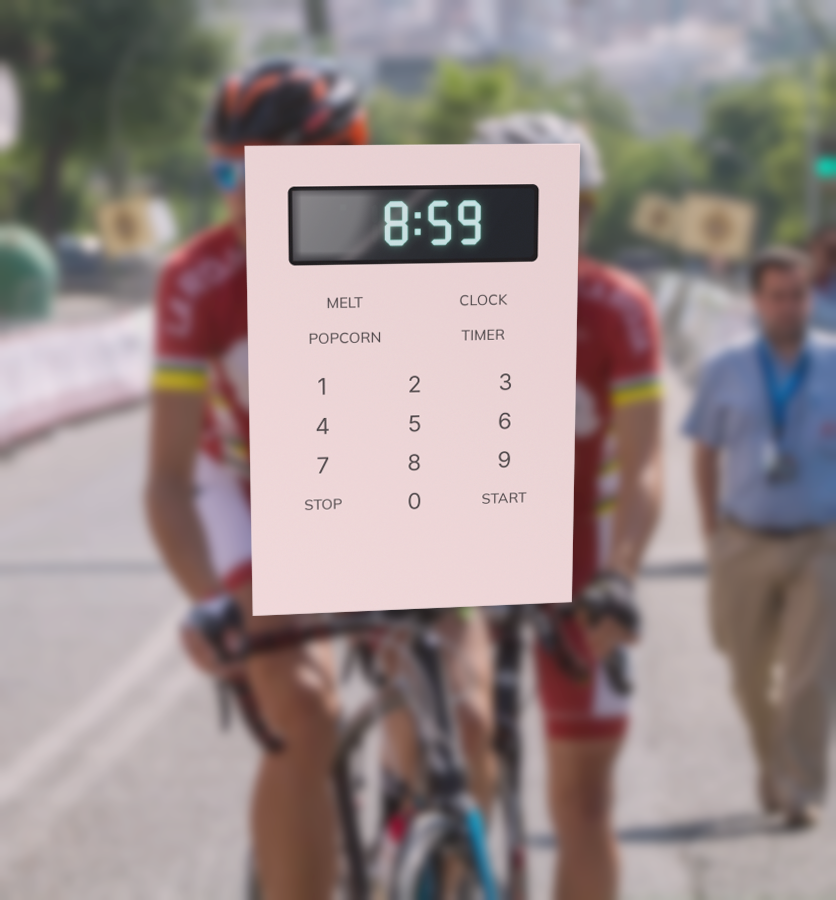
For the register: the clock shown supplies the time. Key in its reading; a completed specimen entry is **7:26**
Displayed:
**8:59**
